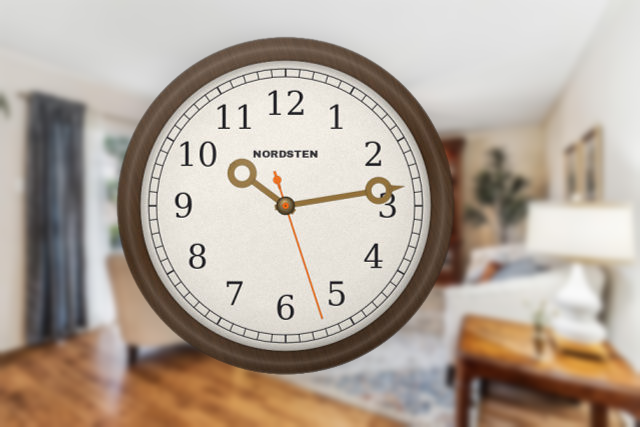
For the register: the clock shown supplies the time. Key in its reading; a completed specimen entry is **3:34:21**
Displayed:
**10:13:27**
